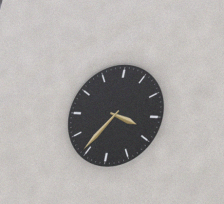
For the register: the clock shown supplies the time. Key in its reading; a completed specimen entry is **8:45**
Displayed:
**3:36**
